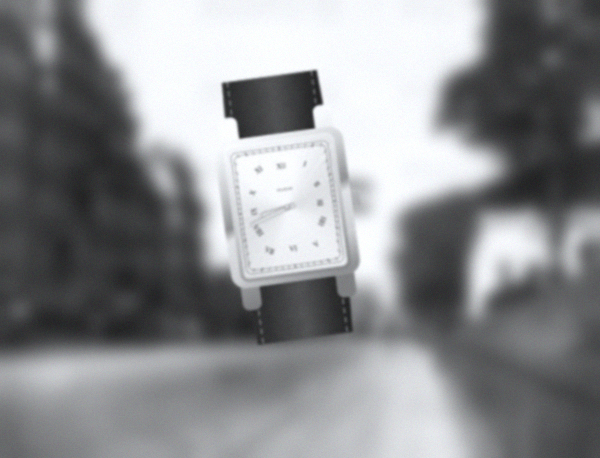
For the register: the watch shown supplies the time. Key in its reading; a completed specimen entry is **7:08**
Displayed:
**8:42**
